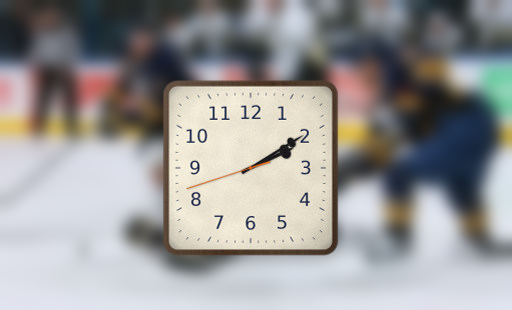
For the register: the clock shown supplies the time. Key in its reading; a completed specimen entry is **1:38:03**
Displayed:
**2:09:42**
